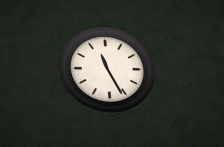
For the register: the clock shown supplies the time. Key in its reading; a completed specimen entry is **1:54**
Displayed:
**11:26**
